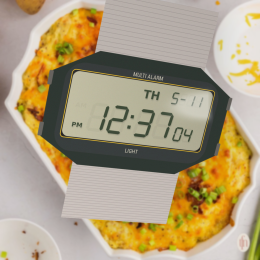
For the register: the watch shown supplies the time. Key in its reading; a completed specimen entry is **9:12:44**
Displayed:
**12:37:04**
